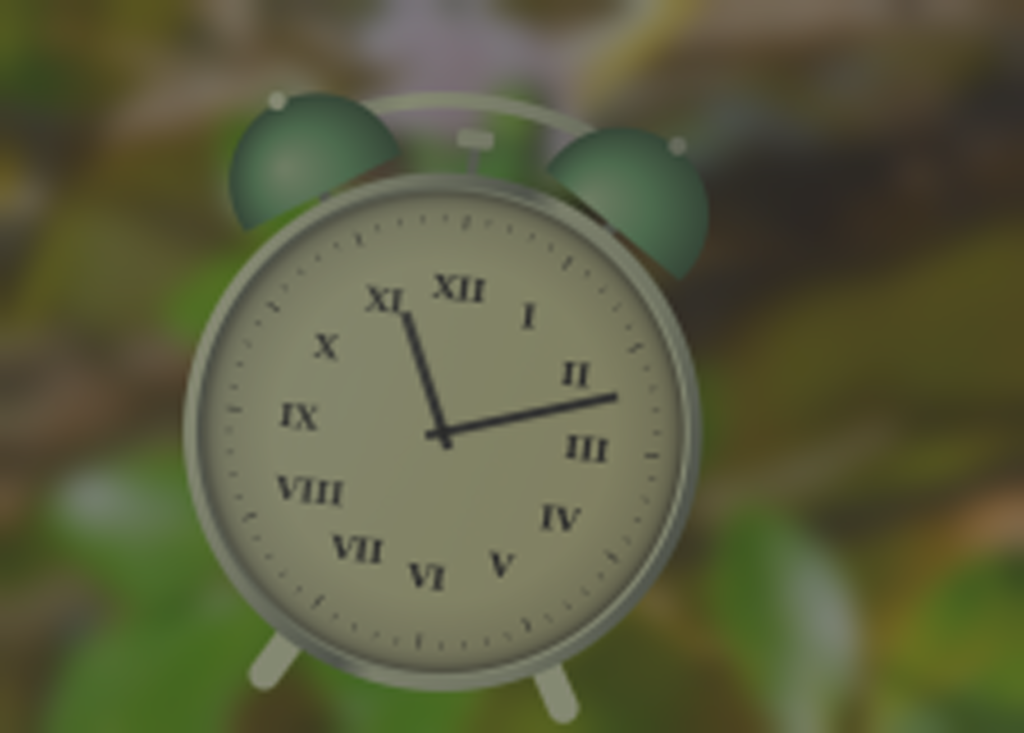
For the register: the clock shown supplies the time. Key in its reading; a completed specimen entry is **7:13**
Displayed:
**11:12**
